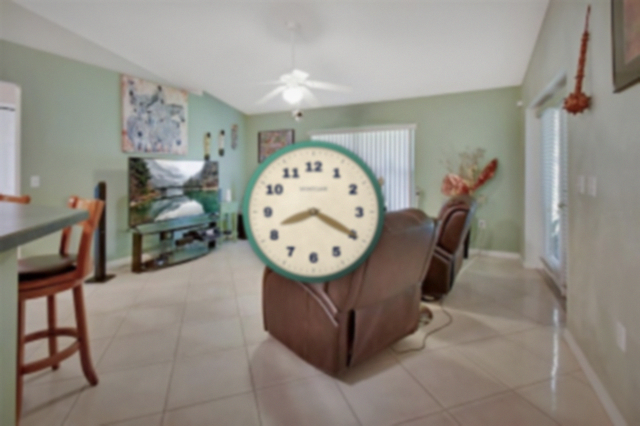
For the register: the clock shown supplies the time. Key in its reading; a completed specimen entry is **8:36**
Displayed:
**8:20**
